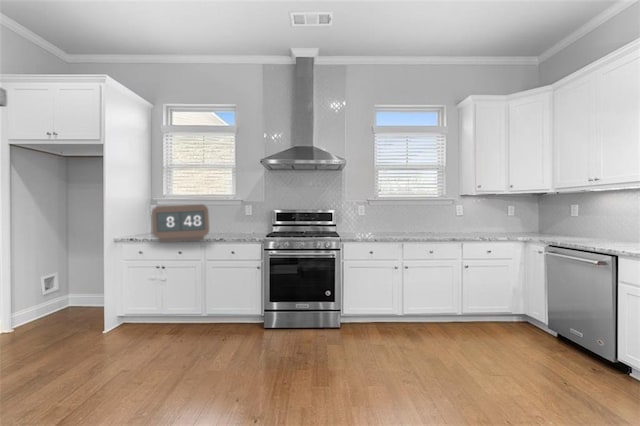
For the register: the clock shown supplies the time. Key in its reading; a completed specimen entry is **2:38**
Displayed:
**8:48**
